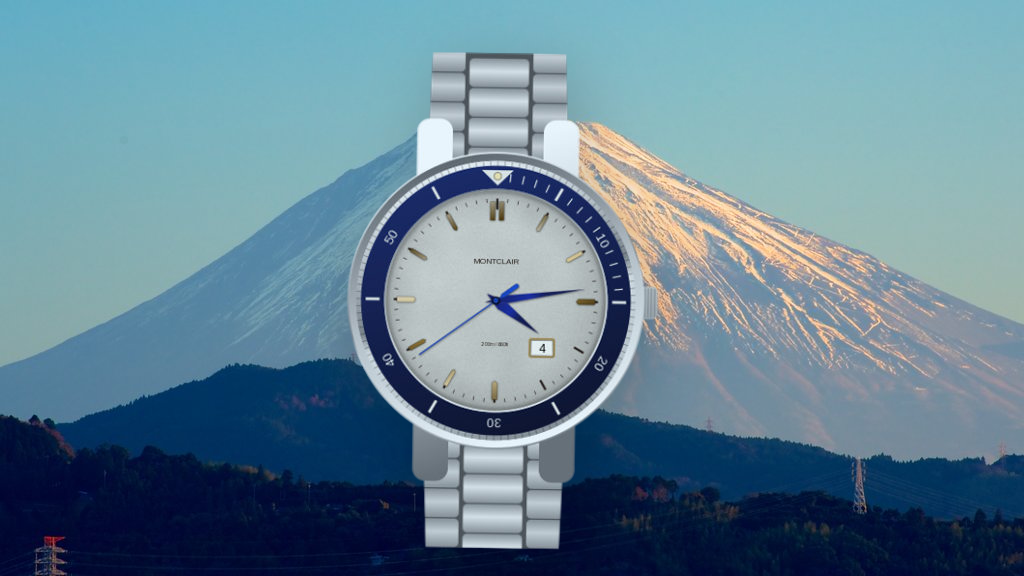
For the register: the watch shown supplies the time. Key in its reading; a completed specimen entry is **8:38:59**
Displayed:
**4:13:39**
